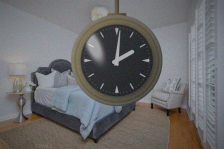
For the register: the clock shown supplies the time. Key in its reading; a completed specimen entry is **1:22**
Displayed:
**2:01**
